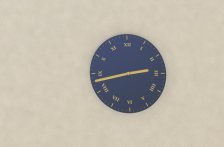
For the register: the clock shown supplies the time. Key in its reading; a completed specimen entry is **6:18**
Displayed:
**2:43**
